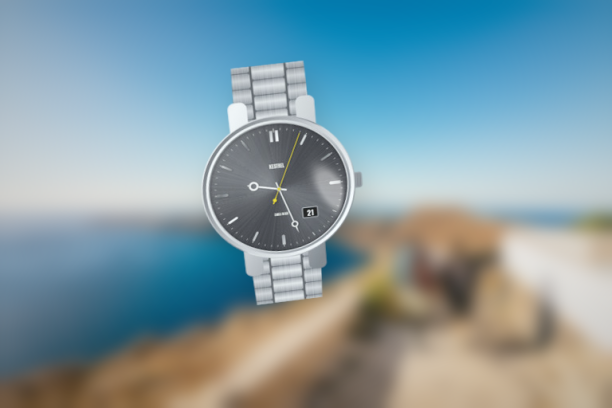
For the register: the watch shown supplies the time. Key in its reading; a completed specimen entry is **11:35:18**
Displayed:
**9:27:04**
